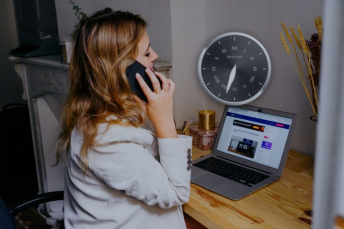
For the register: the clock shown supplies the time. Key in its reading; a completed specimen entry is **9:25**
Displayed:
**6:33**
